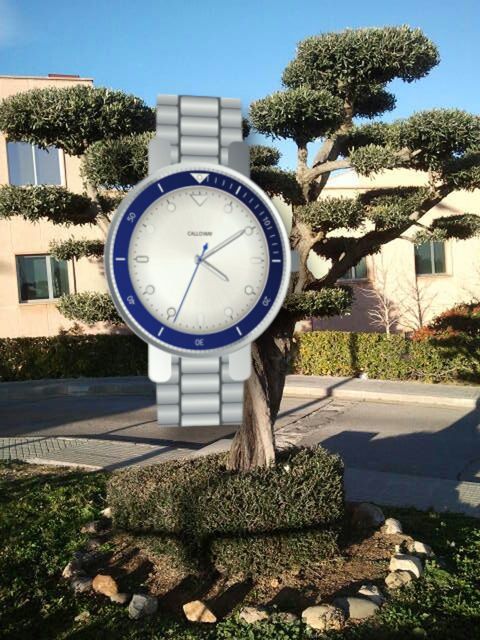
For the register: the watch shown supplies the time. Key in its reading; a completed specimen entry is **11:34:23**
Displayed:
**4:09:34**
